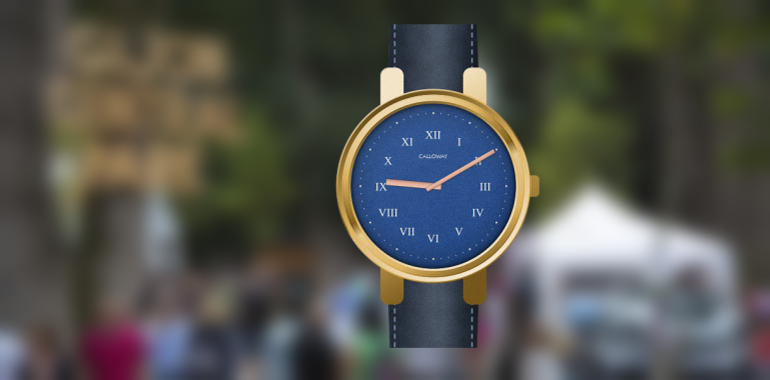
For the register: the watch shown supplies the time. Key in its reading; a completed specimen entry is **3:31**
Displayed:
**9:10**
